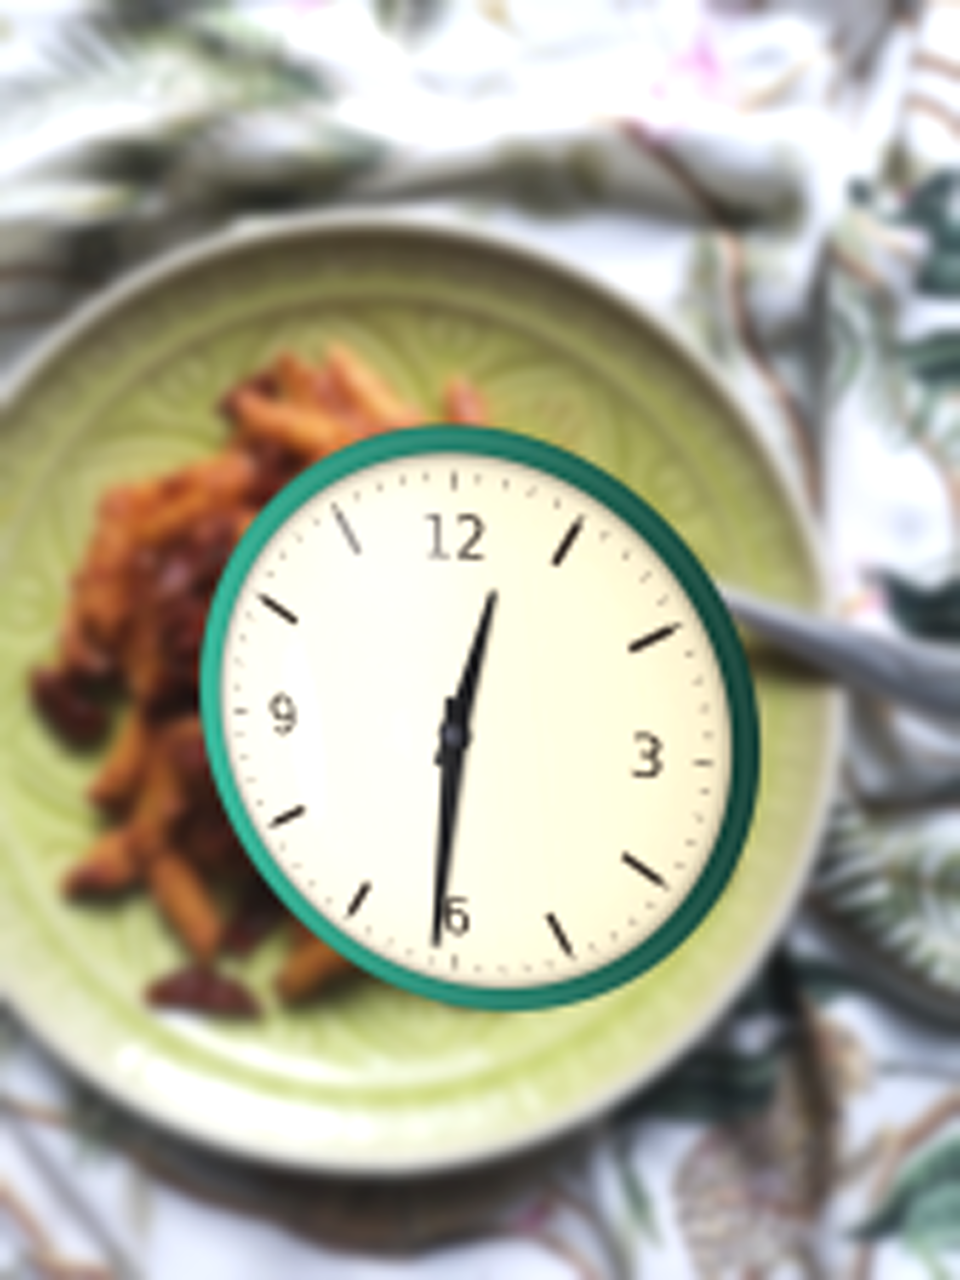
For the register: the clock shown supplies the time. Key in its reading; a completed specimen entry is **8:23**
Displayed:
**12:31**
